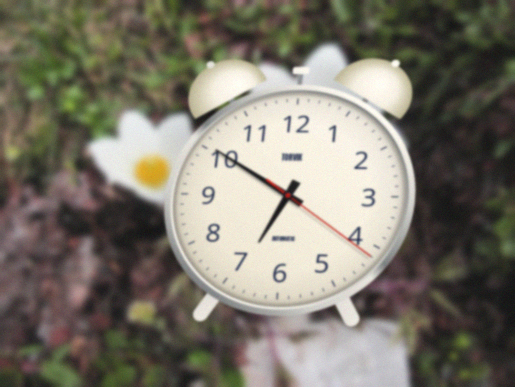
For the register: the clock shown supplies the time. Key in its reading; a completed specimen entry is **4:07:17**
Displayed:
**6:50:21**
